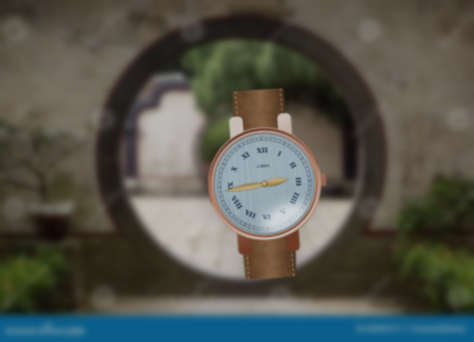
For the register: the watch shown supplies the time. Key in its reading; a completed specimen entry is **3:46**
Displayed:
**2:44**
